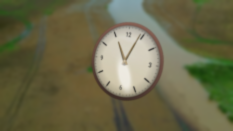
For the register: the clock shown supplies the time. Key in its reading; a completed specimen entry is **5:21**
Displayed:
**11:04**
